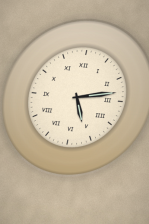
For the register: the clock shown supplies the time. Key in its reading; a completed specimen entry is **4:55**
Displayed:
**5:13**
